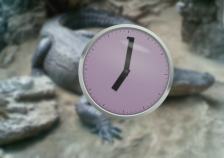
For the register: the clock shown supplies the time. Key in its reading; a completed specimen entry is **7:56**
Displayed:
**7:01**
